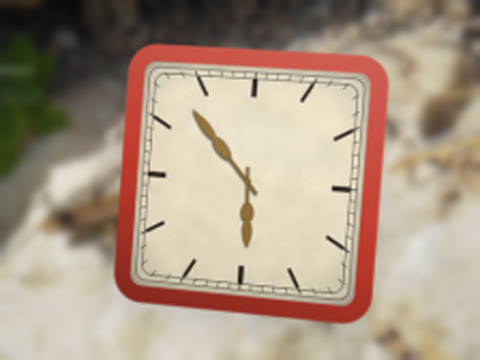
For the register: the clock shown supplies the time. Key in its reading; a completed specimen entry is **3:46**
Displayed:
**5:53**
